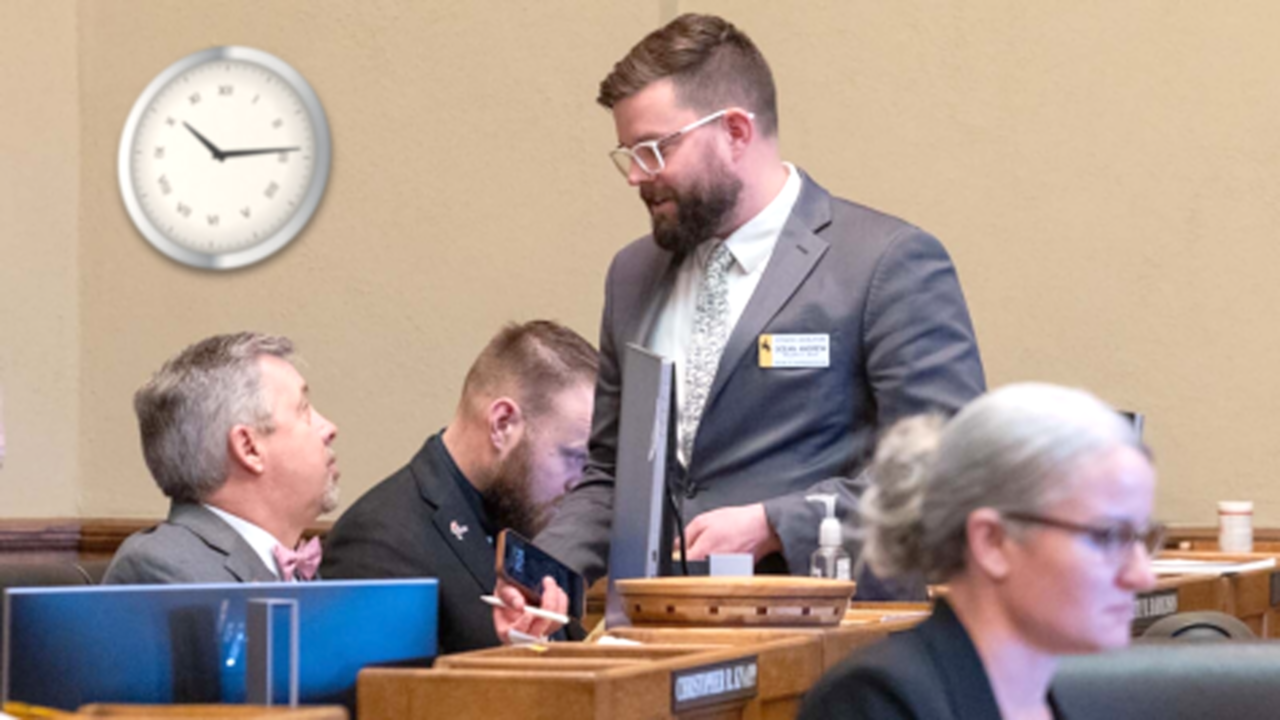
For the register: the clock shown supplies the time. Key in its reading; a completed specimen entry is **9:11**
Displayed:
**10:14**
